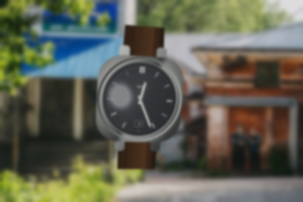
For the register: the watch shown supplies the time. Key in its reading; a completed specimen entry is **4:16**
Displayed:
**12:26**
